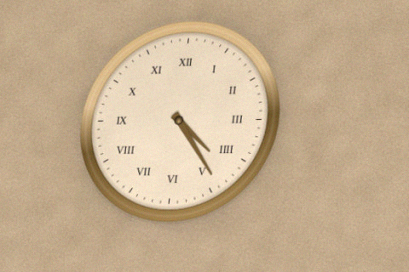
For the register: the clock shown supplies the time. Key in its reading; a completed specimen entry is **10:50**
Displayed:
**4:24**
